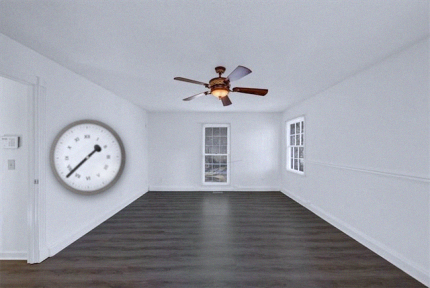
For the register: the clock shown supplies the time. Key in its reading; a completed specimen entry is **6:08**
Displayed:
**1:38**
